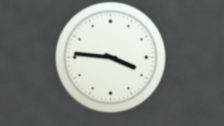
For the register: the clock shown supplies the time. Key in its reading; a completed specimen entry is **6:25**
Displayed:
**3:46**
